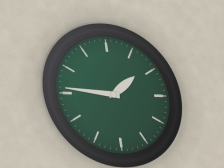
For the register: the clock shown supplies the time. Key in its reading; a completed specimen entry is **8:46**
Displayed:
**1:46**
